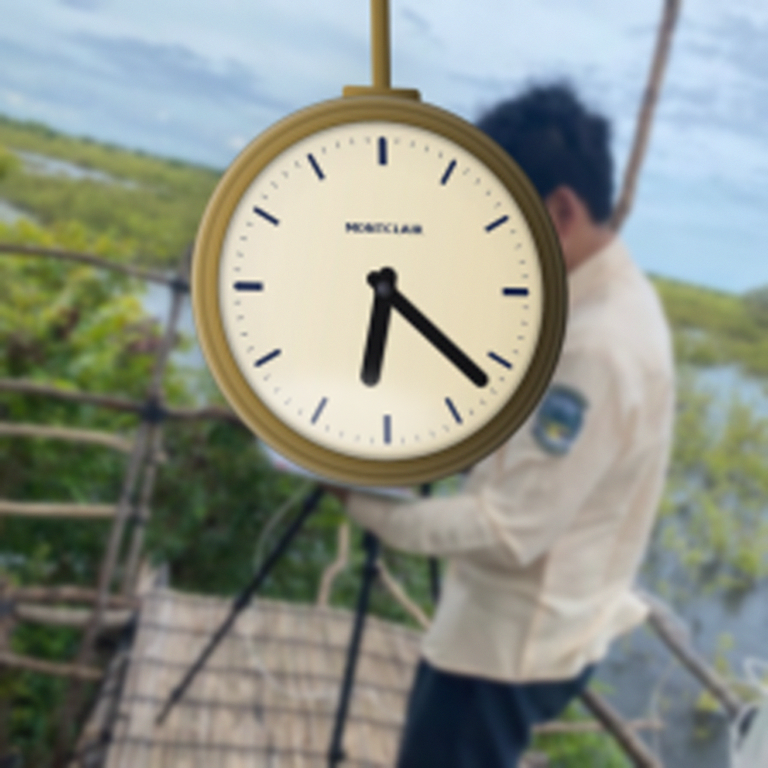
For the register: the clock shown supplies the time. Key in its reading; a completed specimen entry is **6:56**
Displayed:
**6:22**
